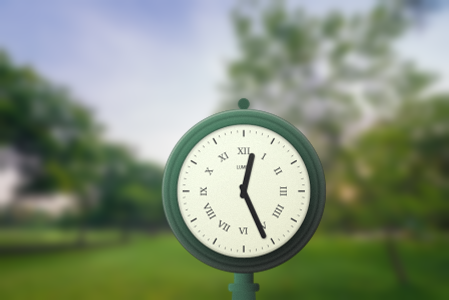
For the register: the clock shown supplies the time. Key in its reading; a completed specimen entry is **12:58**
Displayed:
**12:26**
